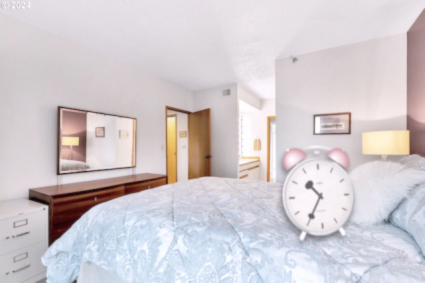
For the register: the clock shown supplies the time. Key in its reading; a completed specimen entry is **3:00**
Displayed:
**10:35**
